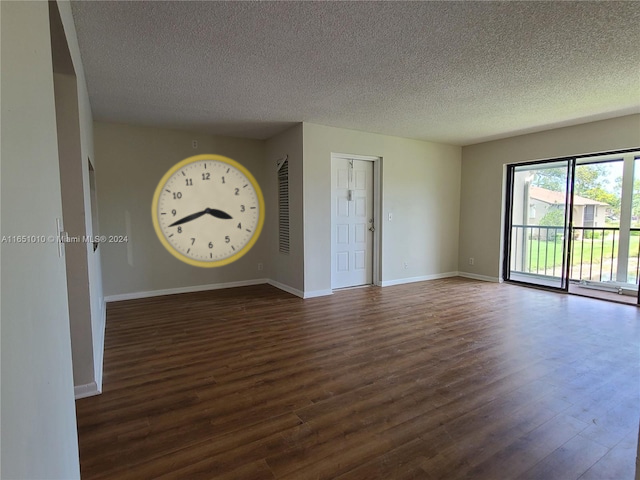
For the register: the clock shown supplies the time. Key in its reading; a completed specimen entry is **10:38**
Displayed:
**3:42**
